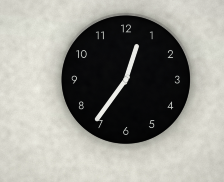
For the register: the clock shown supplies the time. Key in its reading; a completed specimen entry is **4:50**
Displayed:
**12:36**
